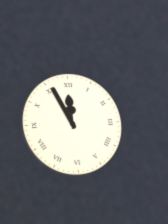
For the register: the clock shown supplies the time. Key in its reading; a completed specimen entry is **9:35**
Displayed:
**11:56**
